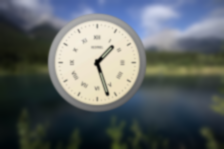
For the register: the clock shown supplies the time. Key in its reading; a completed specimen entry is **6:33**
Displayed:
**1:27**
